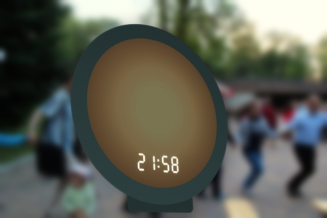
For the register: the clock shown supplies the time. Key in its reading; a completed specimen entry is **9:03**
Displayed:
**21:58**
